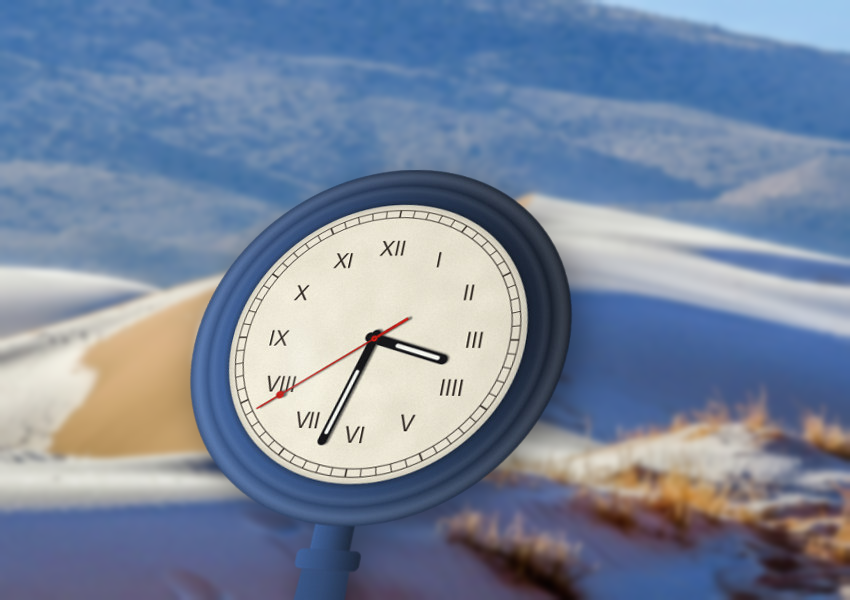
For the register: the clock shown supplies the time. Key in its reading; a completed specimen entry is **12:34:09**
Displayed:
**3:32:39**
